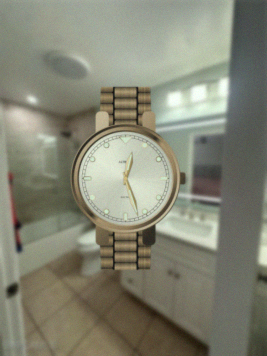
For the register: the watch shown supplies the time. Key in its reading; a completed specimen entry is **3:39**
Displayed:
**12:27**
